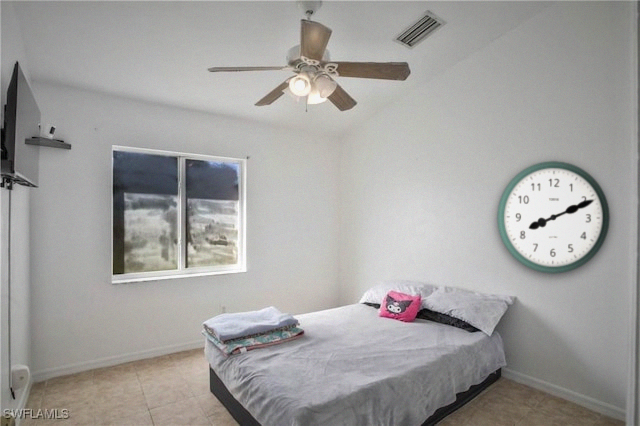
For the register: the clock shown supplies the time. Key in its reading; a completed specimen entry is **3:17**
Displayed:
**8:11**
